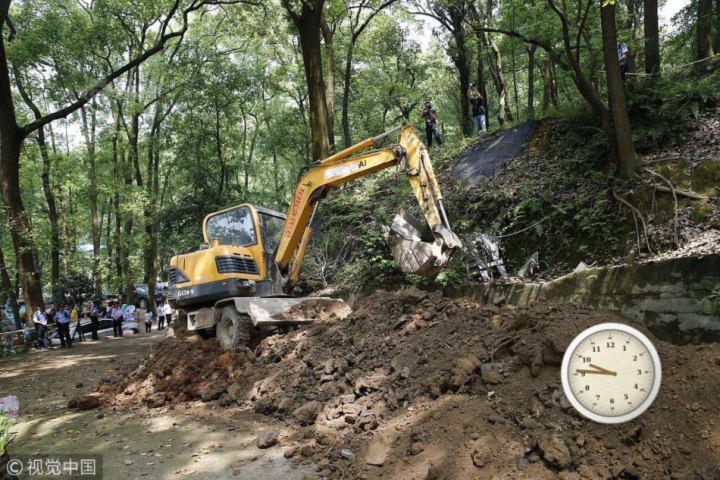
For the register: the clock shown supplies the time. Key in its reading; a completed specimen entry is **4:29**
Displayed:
**9:46**
